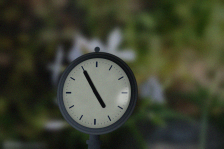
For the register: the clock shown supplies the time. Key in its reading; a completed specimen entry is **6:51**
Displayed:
**4:55**
